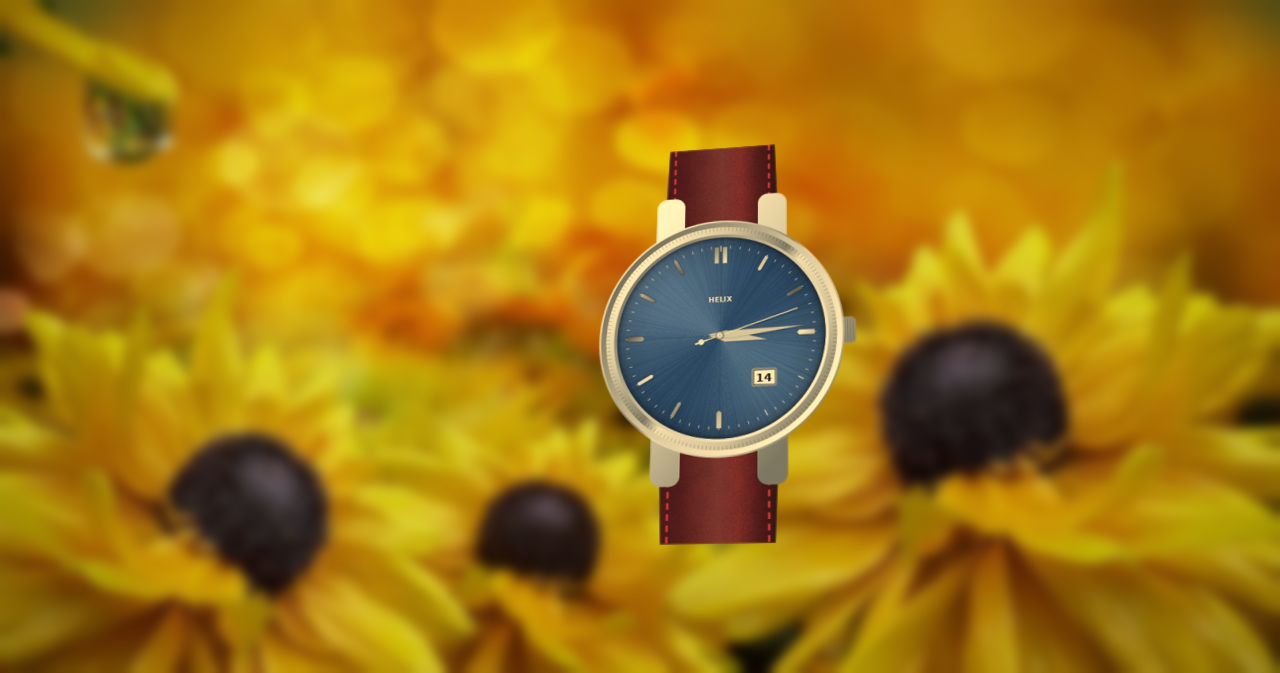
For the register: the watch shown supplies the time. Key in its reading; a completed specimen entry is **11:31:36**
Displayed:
**3:14:12**
